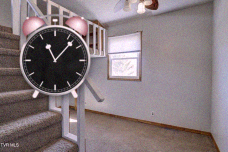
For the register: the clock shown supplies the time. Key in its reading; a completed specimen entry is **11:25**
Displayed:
**11:07**
